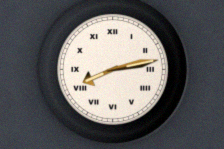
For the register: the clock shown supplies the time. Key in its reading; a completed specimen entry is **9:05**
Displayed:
**8:13**
